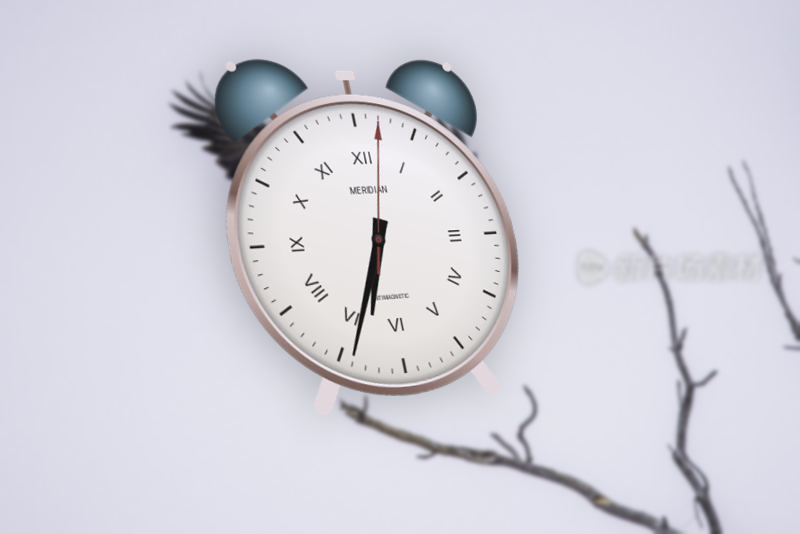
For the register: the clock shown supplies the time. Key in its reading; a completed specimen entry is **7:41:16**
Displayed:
**6:34:02**
